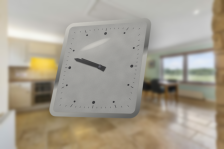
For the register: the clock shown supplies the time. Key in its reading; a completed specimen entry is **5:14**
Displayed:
**9:48**
